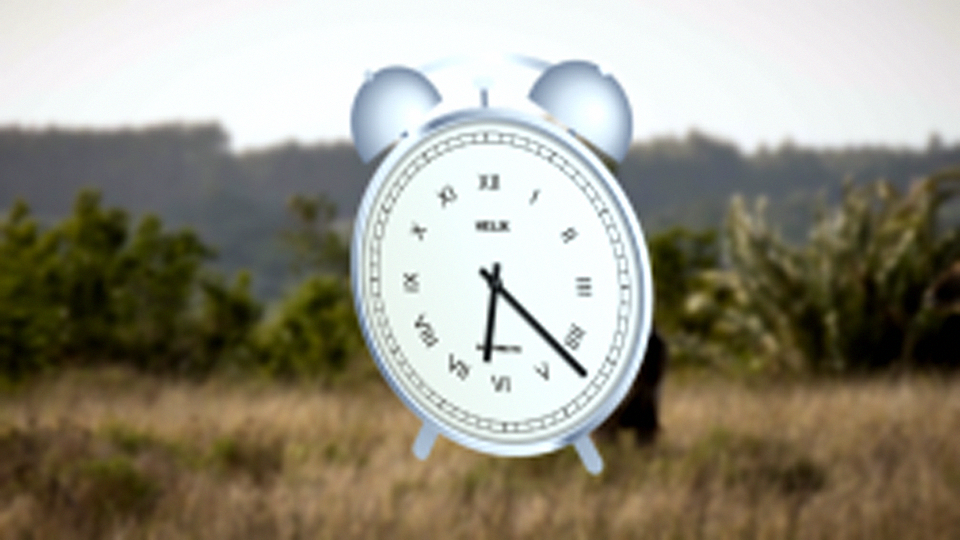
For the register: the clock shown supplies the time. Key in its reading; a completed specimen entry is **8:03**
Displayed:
**6:22**
